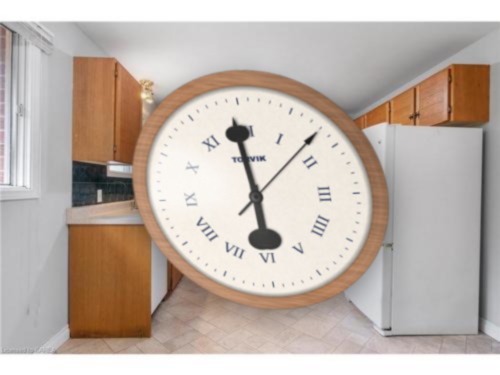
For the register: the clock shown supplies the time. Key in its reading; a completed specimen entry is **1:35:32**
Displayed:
**5:59:08**
